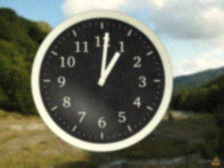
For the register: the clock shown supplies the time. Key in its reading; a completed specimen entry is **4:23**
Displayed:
**1:01**
